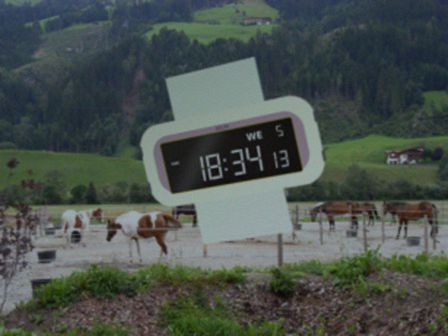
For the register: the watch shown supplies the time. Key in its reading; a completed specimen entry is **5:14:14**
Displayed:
**18:34:13**
